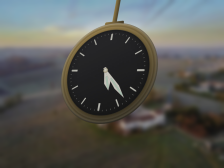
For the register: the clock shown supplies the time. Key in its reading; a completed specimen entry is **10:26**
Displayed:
**5:23**
